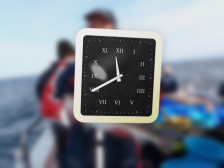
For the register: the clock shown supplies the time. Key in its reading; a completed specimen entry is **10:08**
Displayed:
**11:40**
